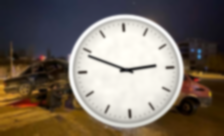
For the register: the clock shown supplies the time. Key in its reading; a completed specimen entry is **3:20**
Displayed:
**2:49**
